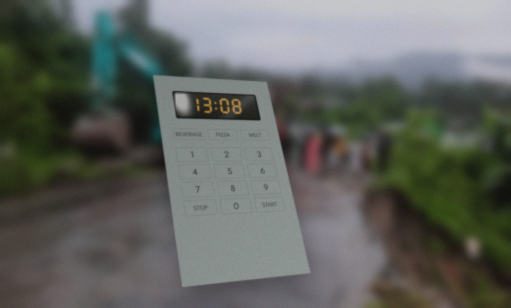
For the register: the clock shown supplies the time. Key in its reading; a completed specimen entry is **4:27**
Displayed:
**13:08**
